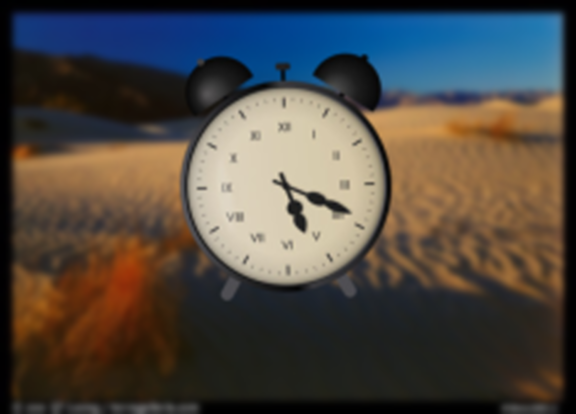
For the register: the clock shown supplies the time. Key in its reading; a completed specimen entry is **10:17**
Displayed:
**5:19**
